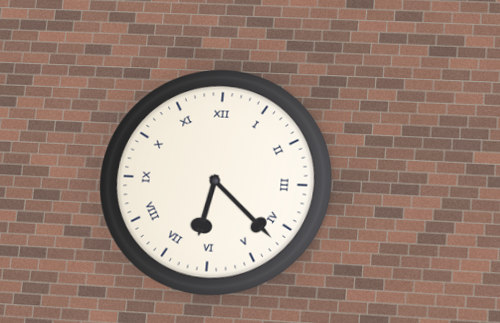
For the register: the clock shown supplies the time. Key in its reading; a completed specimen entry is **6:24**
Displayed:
**6:22**
